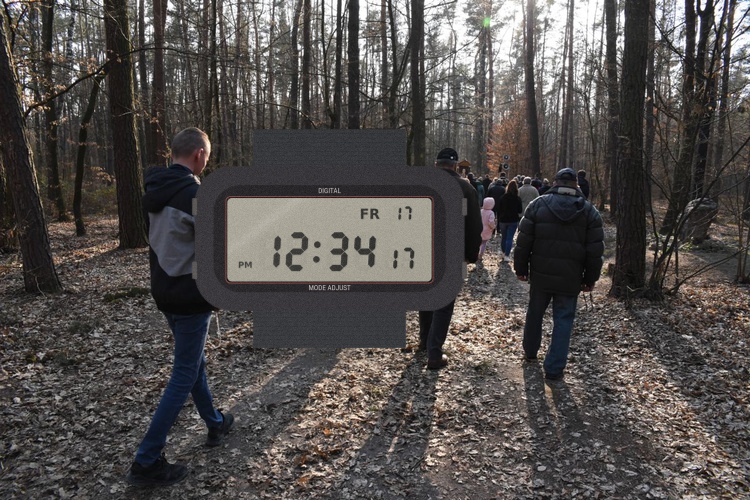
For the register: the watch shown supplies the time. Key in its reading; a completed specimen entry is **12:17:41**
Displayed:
**12:34:17**
